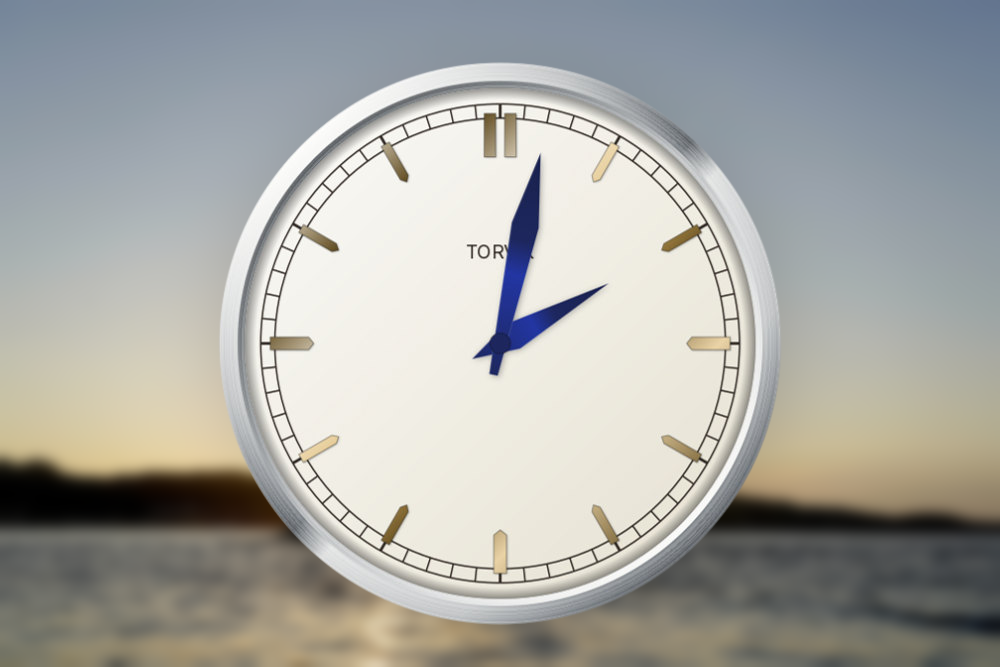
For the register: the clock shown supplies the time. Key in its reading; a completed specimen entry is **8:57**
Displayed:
**2:02**
